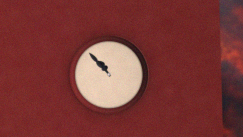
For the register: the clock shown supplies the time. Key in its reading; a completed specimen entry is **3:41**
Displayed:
**10:53**
